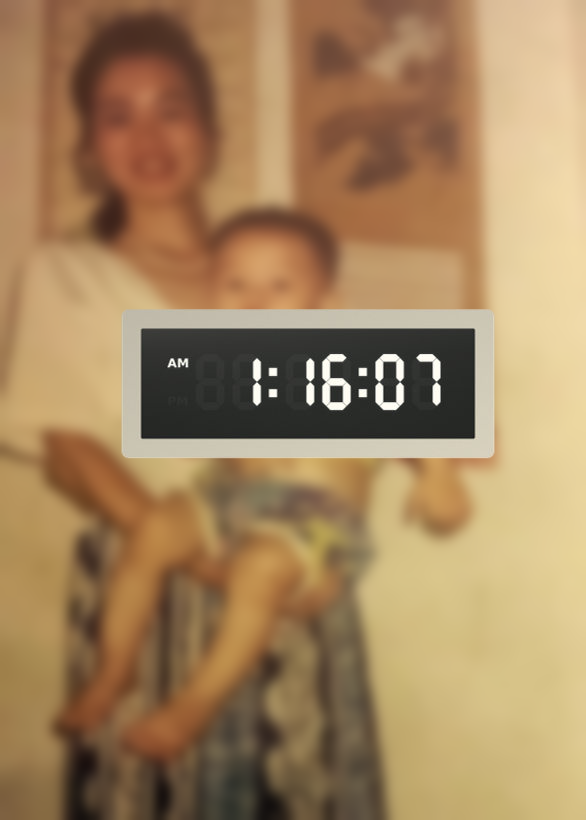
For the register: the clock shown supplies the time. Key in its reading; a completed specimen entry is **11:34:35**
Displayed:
**1:16:07**
